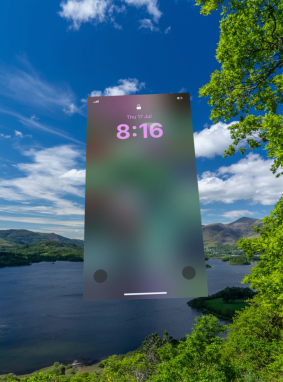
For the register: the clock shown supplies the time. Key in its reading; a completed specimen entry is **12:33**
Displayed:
**8:16**
